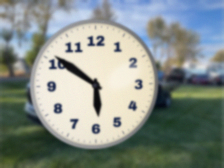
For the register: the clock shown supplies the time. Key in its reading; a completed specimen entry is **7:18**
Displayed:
**5:51**
